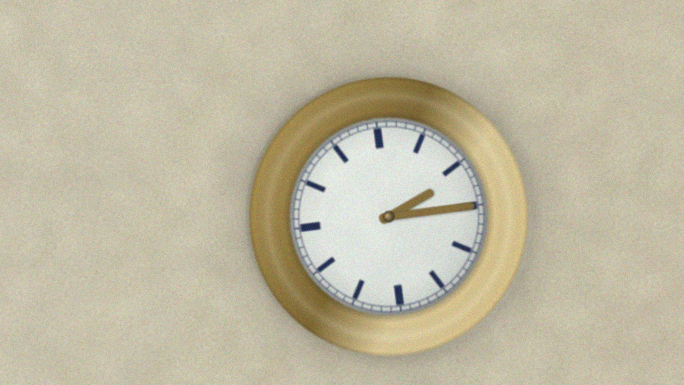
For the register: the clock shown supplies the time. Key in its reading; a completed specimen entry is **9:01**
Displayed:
**2:15**
